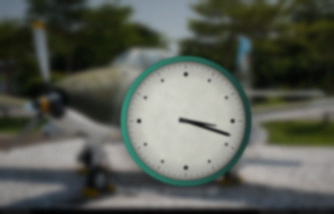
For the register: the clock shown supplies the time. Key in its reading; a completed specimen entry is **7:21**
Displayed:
**3:18**
